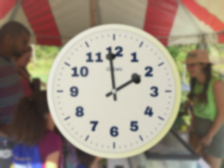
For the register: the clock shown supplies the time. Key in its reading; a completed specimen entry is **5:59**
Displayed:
**1:59**
